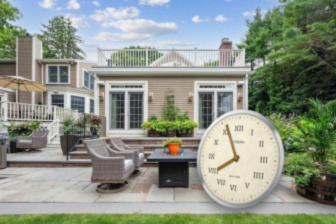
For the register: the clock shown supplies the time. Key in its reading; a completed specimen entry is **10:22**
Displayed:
**7:56**
